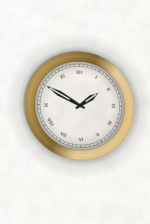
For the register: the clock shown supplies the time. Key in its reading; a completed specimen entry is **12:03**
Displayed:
**1:50**
